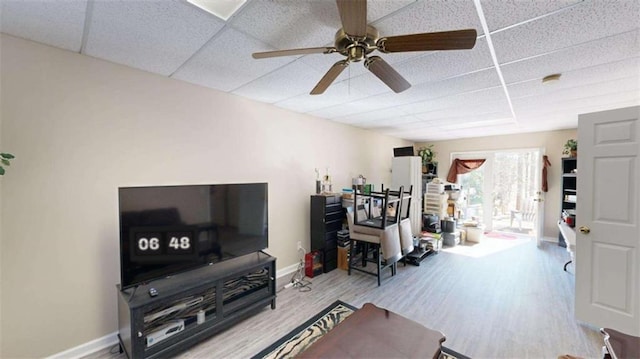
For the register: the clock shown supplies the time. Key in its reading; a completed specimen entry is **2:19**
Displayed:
**6:48**
